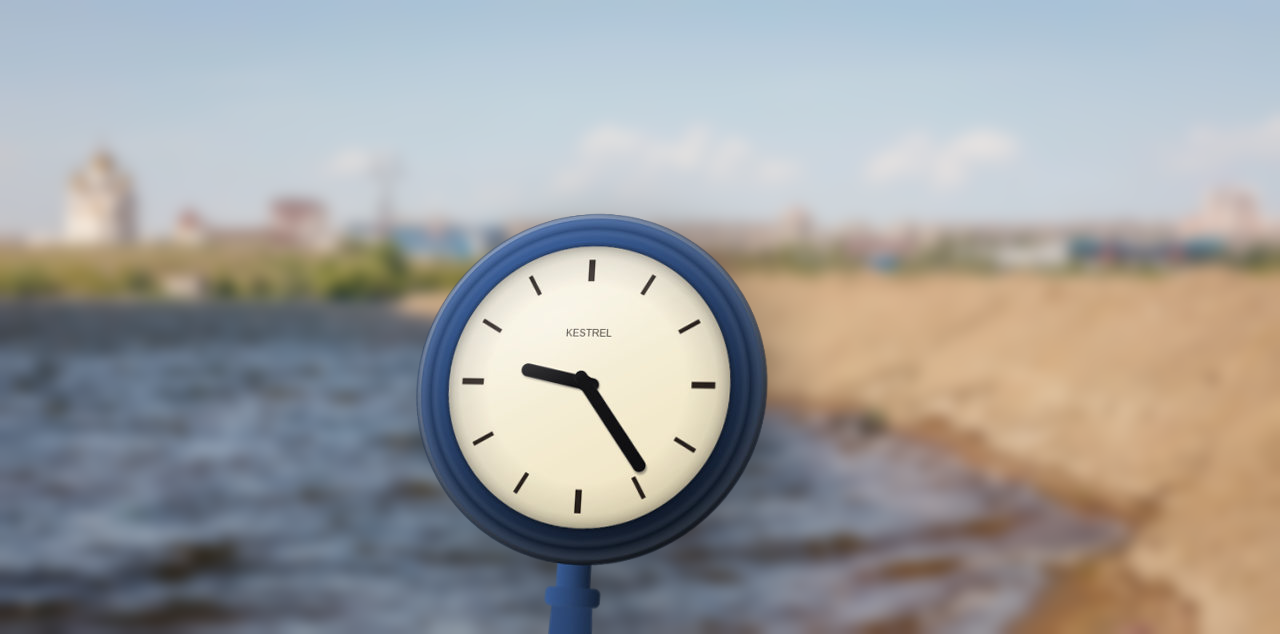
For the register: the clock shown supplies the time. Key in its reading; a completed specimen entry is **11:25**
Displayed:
**9:24**
